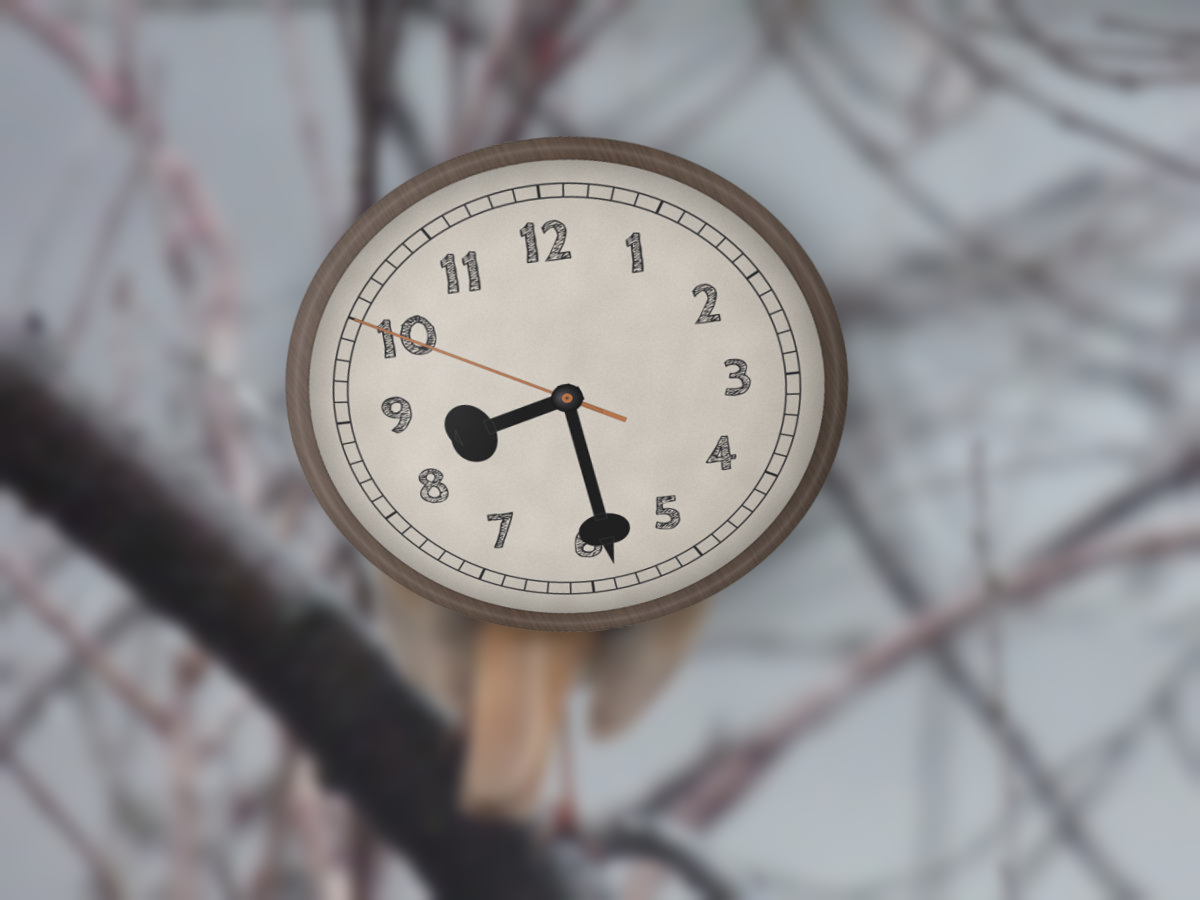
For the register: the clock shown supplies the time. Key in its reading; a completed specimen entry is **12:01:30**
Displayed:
**8:28:50**
